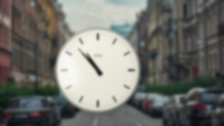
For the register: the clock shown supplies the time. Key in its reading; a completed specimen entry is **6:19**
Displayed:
**10:53**
